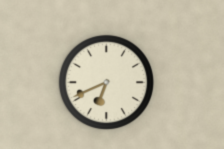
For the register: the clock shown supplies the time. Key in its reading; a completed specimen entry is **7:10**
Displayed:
**6:41**
